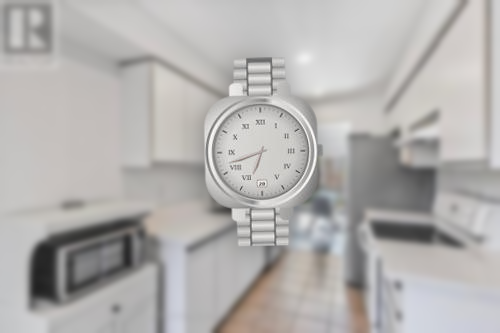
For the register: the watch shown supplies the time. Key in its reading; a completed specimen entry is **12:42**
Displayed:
**6:42**
